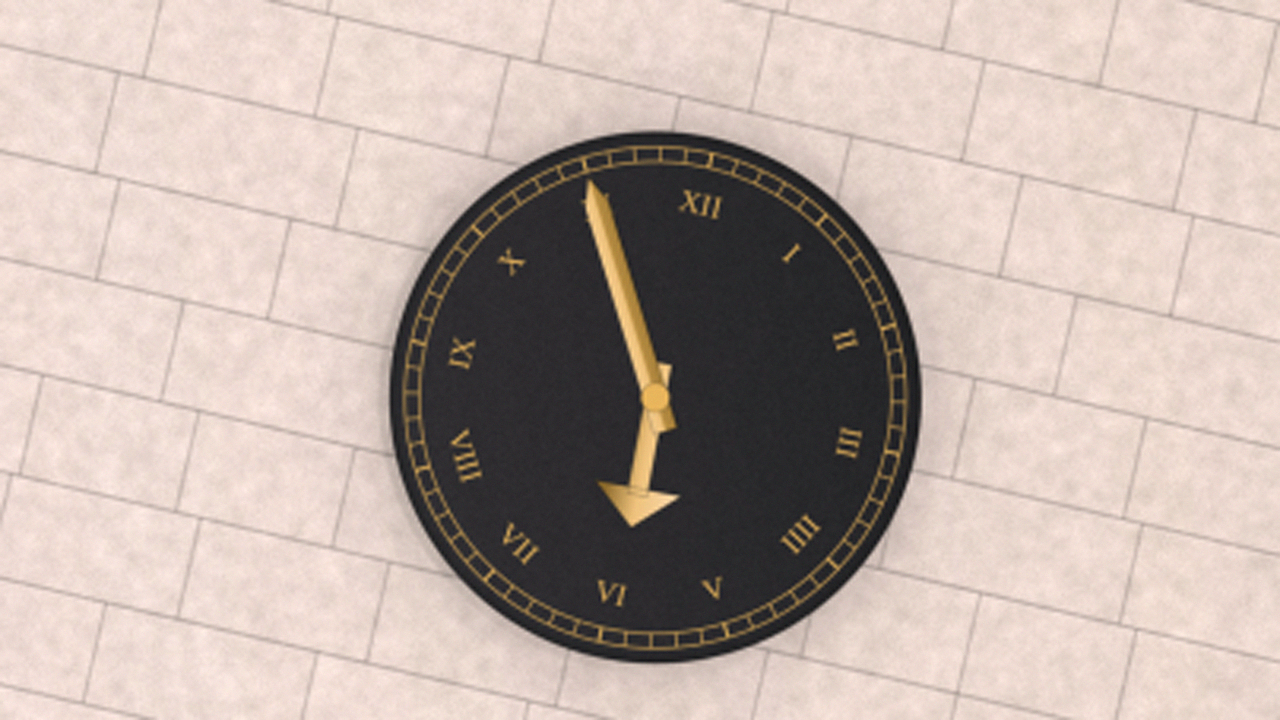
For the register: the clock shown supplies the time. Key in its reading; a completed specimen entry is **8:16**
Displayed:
**5:55**
